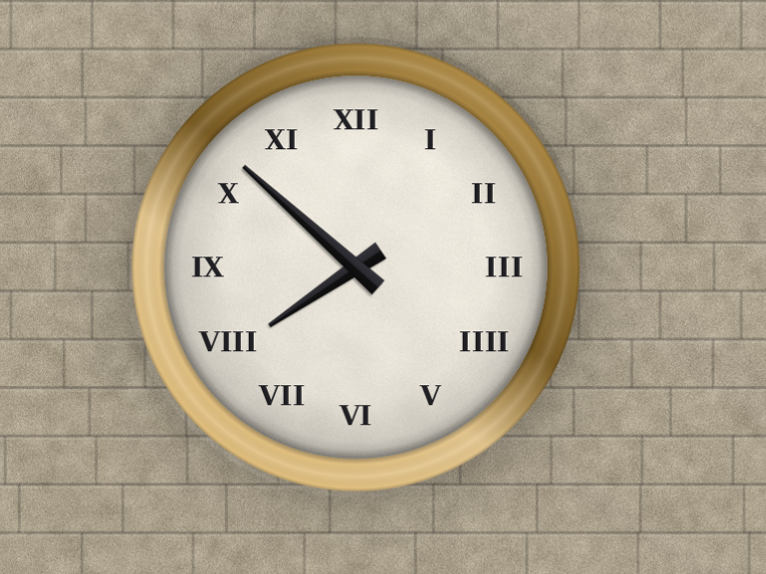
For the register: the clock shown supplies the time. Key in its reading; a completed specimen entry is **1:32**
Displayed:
**7:52**
